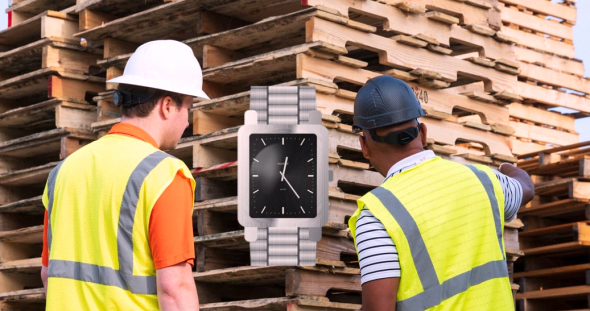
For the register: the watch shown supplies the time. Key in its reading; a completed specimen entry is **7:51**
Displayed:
**12:24**
